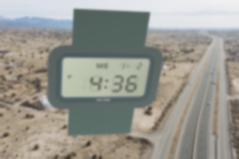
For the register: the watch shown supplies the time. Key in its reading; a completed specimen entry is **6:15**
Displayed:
**4:36**
